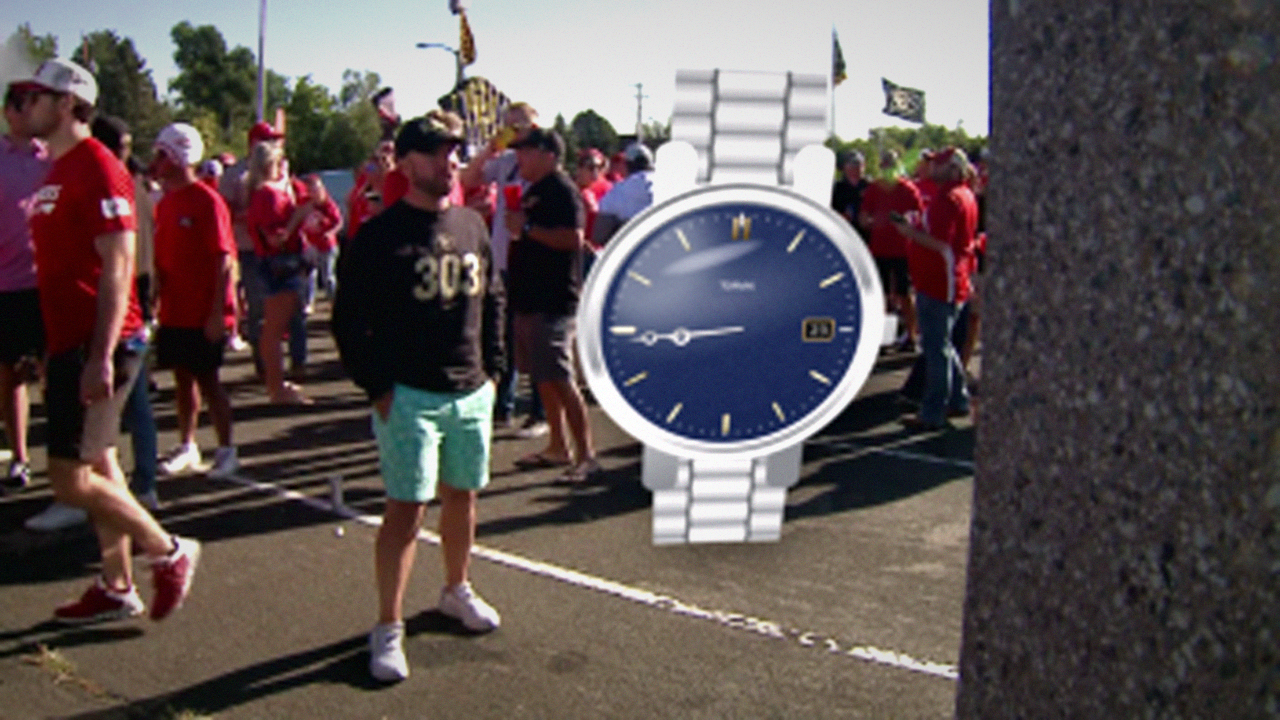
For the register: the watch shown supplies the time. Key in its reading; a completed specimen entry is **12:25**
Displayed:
**8:44**
